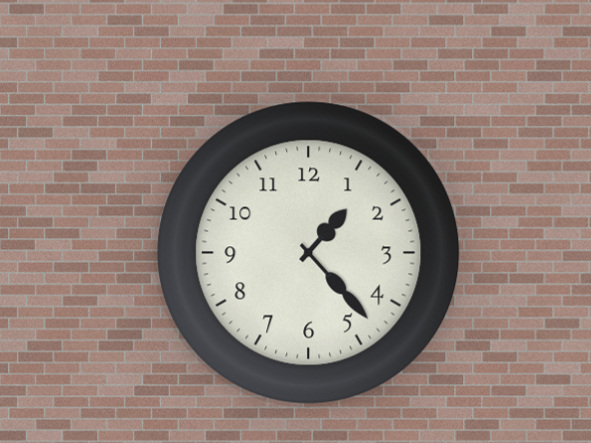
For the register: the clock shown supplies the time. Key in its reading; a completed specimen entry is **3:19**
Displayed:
**1:23**
